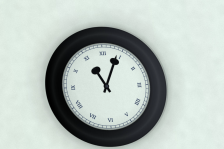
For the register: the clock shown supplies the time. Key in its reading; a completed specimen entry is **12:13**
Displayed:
**11:04**
